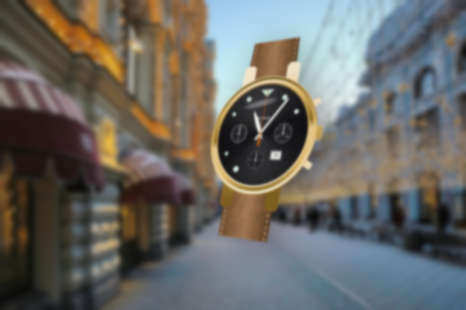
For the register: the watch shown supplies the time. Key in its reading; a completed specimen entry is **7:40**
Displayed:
**11:06**
